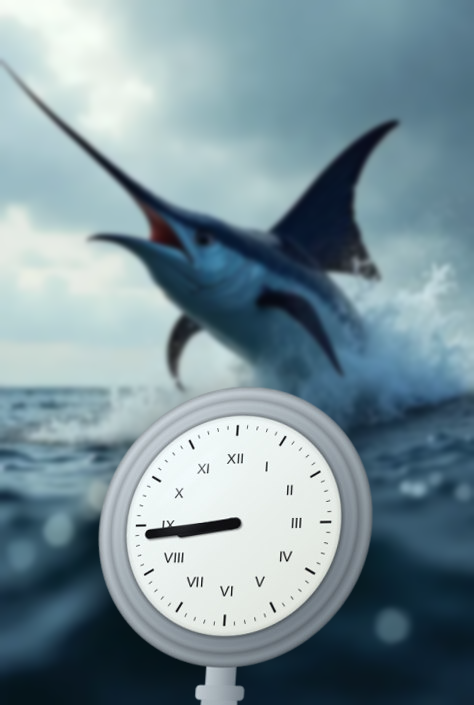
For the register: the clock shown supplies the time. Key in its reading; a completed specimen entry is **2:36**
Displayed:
**8:44**
